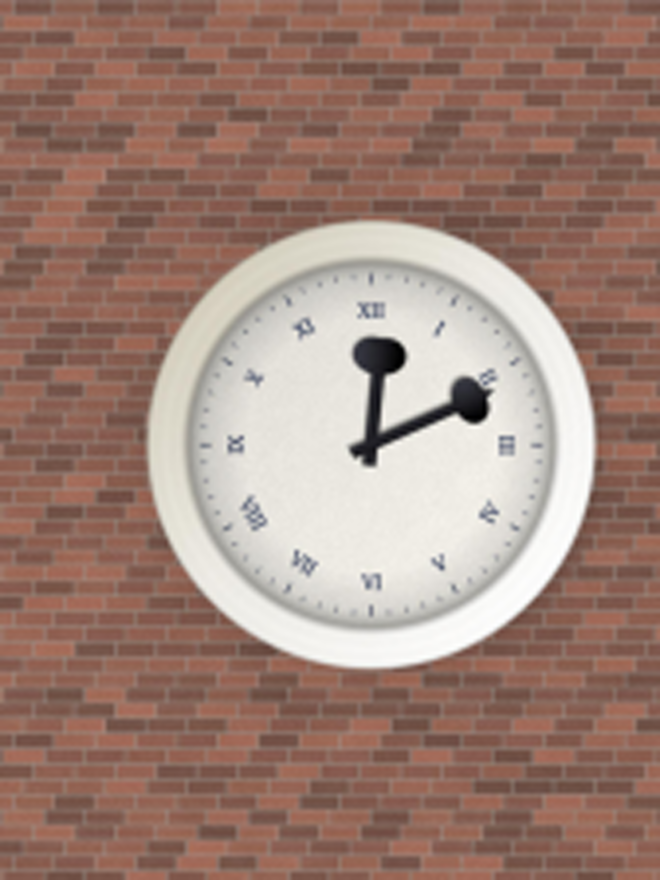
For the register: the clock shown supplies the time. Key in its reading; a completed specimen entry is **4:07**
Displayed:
**12:11**
